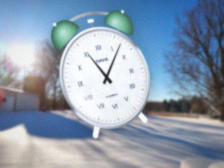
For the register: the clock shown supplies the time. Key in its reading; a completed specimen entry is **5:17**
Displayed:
**11:07**
